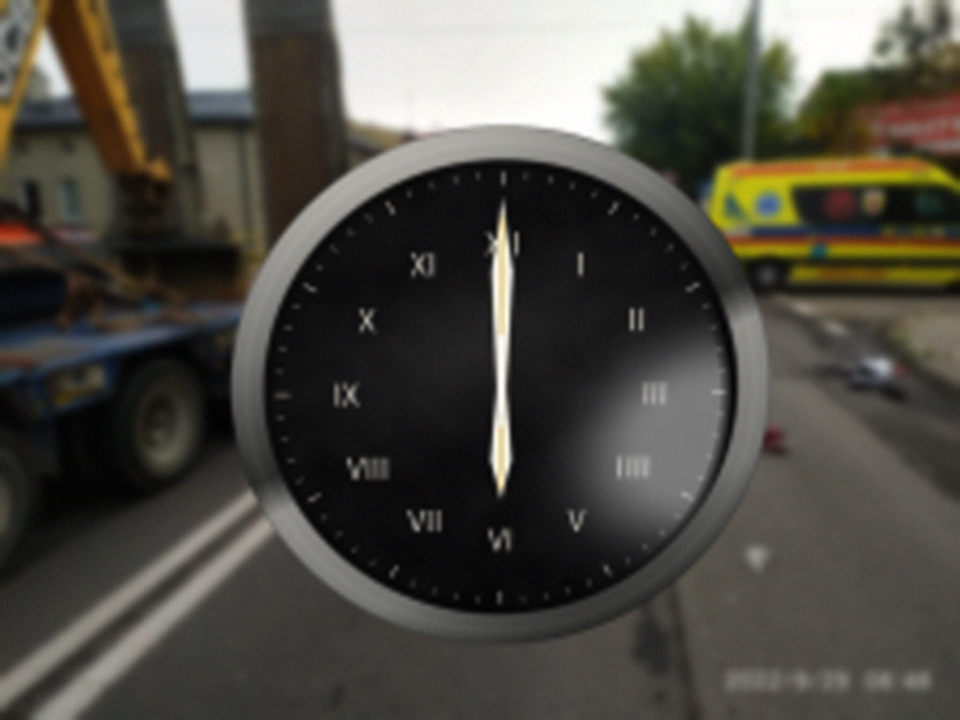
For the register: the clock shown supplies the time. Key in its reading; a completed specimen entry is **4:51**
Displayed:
**6:00**
